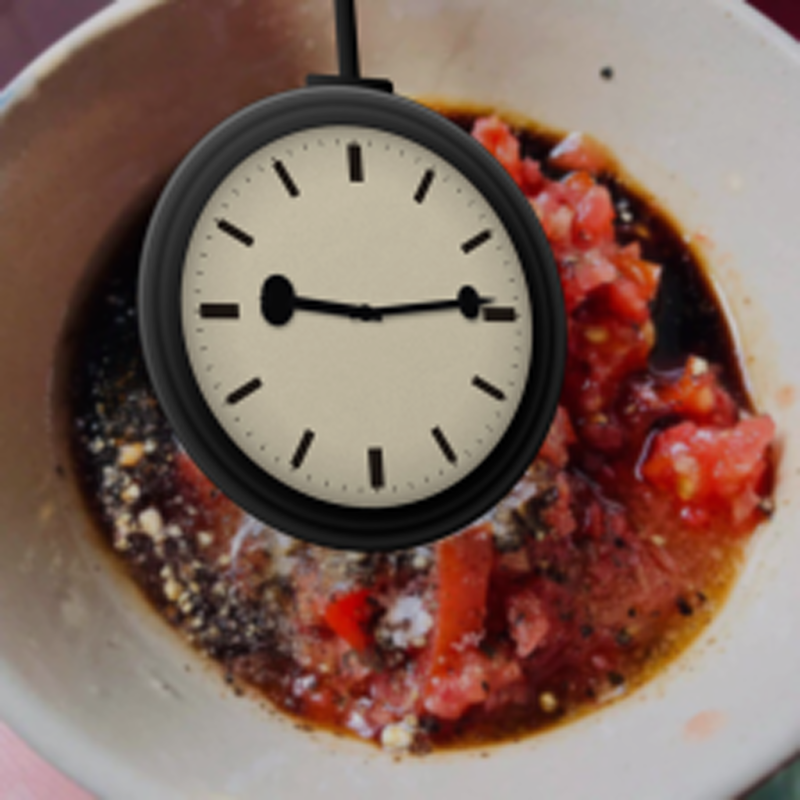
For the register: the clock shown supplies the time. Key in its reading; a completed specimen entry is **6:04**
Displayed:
**9:14**
